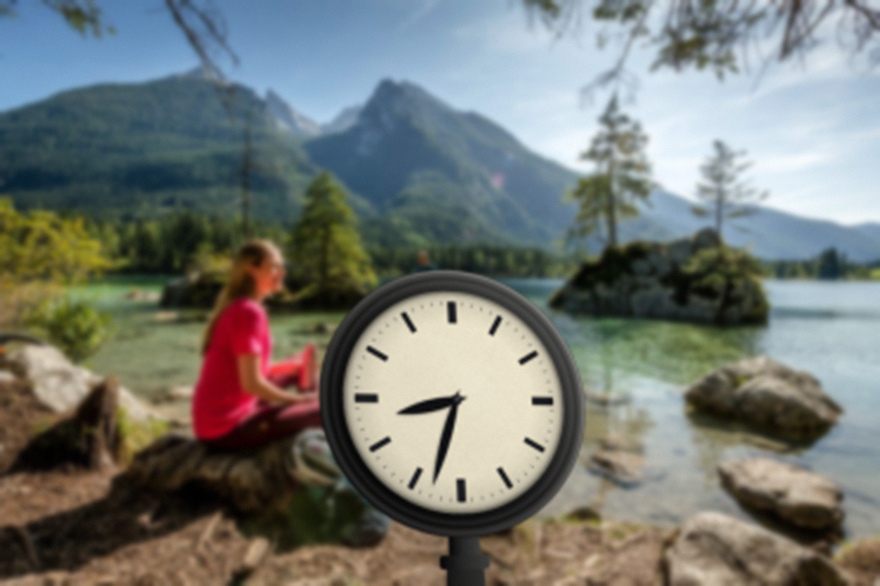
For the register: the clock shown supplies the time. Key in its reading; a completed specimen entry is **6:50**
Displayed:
**8:33**
